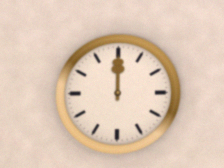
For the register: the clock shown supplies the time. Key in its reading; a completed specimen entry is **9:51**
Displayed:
**12:00**
